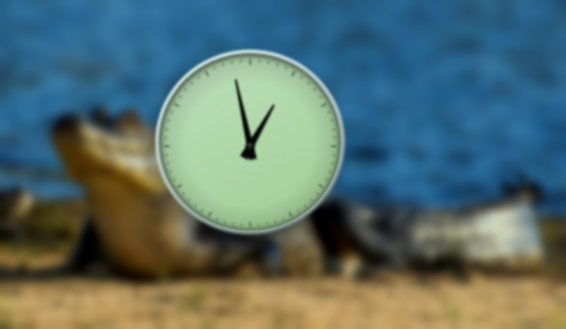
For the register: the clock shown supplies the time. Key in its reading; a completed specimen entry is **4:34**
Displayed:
**12:58**
